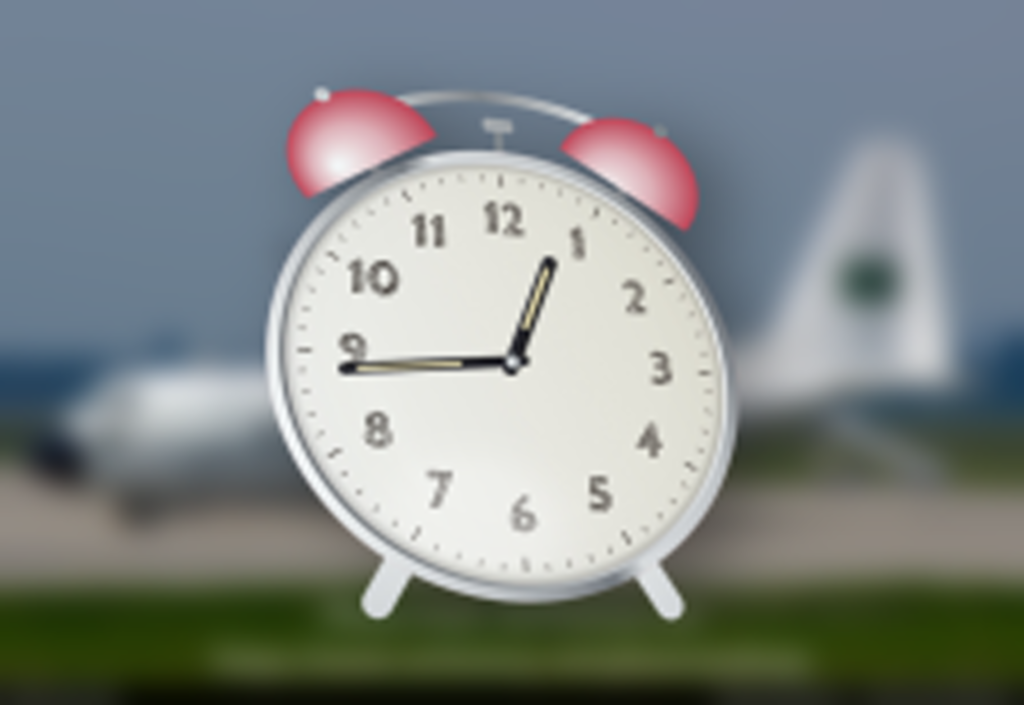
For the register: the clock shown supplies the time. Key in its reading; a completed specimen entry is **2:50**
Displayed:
**12:44**
